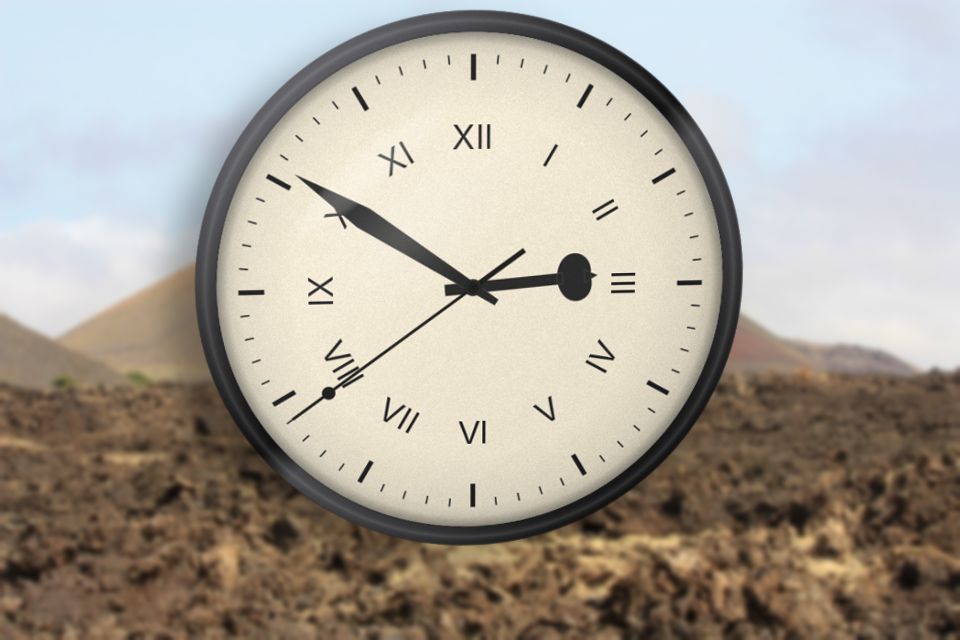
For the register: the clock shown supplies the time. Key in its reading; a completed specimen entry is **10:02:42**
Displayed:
**2:50:39**
